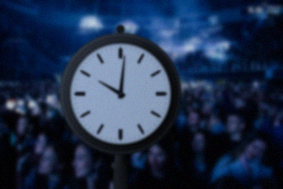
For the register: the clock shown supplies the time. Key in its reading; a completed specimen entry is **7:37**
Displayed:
**10:01**
